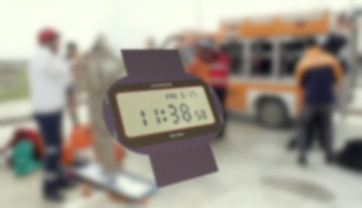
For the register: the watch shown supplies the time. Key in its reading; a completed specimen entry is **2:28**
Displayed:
**11:38**
